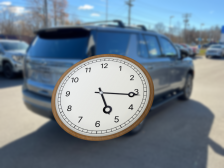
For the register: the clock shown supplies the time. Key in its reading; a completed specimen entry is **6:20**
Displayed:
**5:16**
